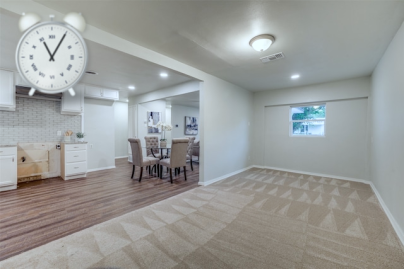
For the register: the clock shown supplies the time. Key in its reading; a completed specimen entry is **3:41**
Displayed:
**11:05**
